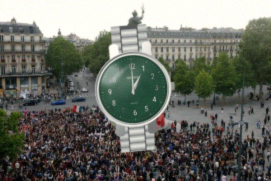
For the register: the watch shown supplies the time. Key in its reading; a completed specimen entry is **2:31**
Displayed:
**1:00**
